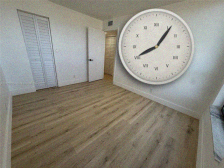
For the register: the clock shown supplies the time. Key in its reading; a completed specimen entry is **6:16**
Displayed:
**8:06**
